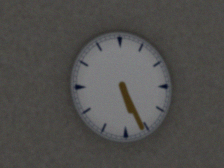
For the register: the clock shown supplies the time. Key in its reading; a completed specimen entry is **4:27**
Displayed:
**5:26**
